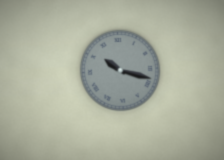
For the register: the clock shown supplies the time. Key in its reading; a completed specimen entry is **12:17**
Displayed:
**10:18**
